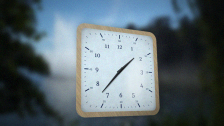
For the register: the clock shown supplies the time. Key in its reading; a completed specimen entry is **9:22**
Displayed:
**1:37**
